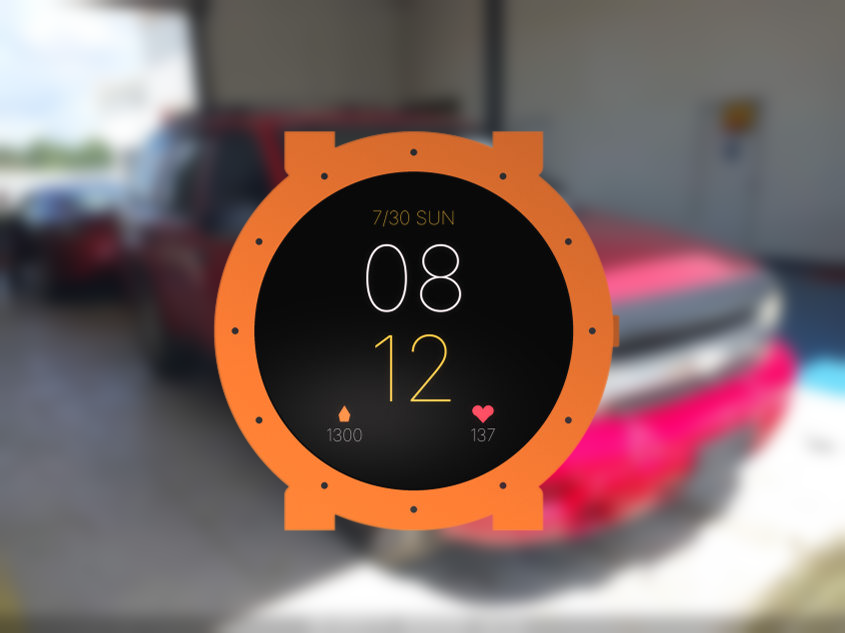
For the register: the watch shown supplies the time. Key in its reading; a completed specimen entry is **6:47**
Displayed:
**8:12**
